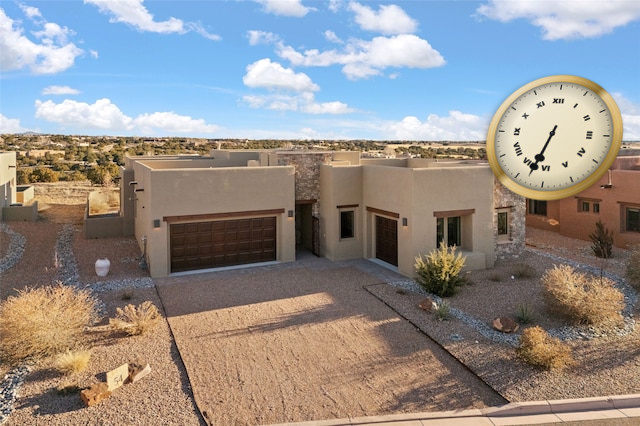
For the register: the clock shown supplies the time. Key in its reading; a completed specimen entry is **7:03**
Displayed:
**6:33**
